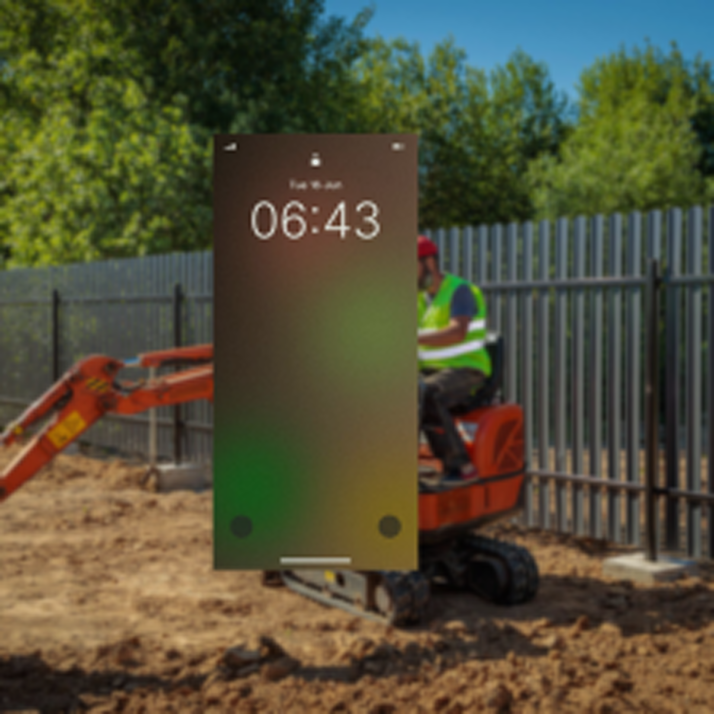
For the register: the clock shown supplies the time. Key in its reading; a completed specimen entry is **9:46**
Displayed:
**6:43**
